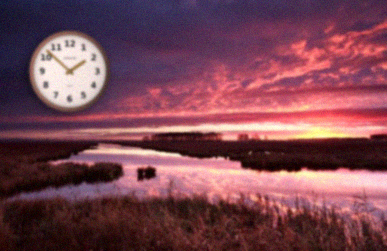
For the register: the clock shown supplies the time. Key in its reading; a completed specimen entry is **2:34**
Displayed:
**1:52**
